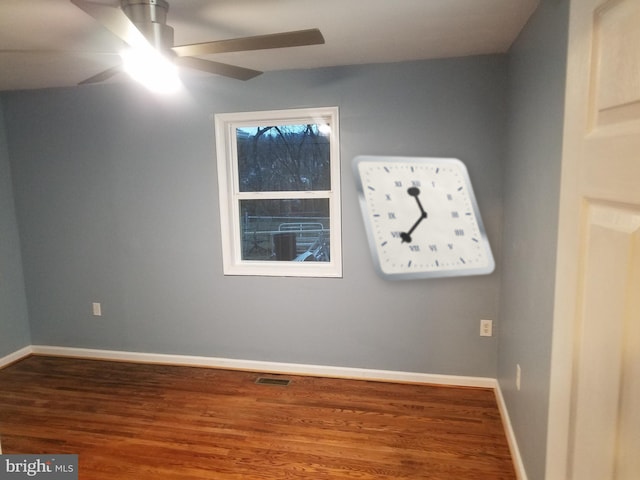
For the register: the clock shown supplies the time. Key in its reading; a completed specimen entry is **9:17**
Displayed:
**11:38**
